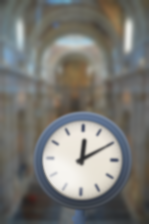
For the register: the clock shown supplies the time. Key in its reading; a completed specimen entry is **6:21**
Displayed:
**12:10**
